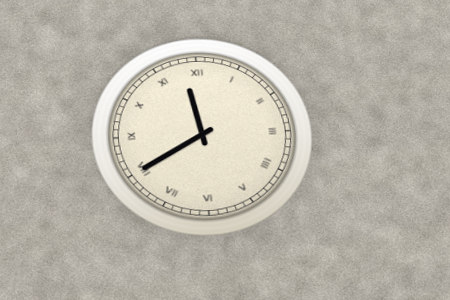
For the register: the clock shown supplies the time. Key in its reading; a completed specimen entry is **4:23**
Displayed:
**11:40**
